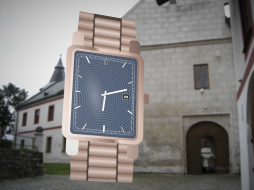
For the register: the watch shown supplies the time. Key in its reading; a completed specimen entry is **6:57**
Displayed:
**6:12**
